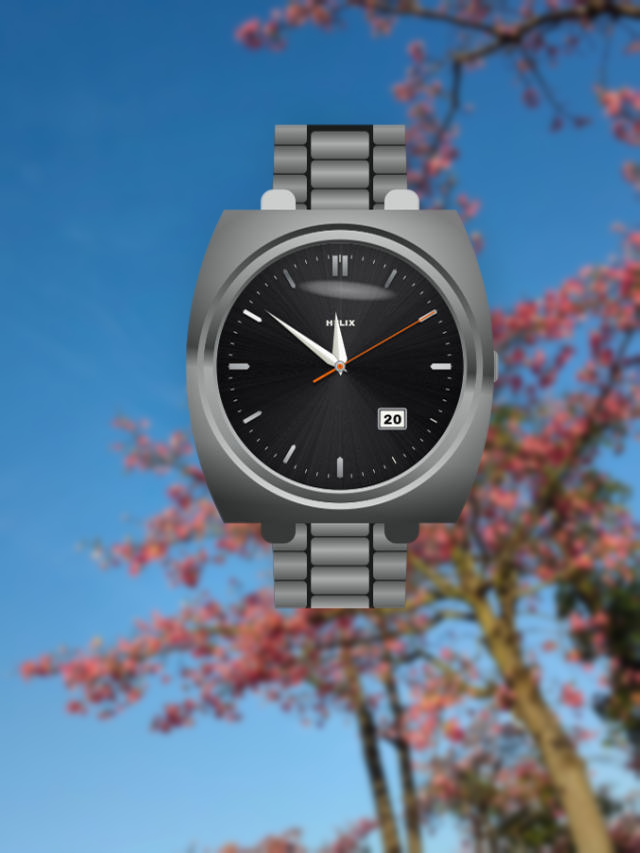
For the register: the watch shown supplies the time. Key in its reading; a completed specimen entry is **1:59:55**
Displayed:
**11:51:10**
